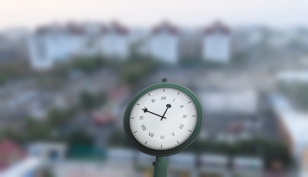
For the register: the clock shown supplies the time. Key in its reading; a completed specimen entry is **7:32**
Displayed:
**12:49**
